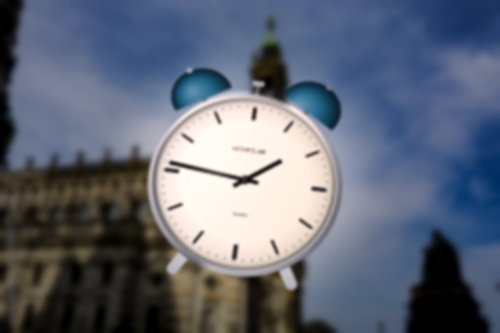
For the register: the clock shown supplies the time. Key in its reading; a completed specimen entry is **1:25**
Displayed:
**1:46**
